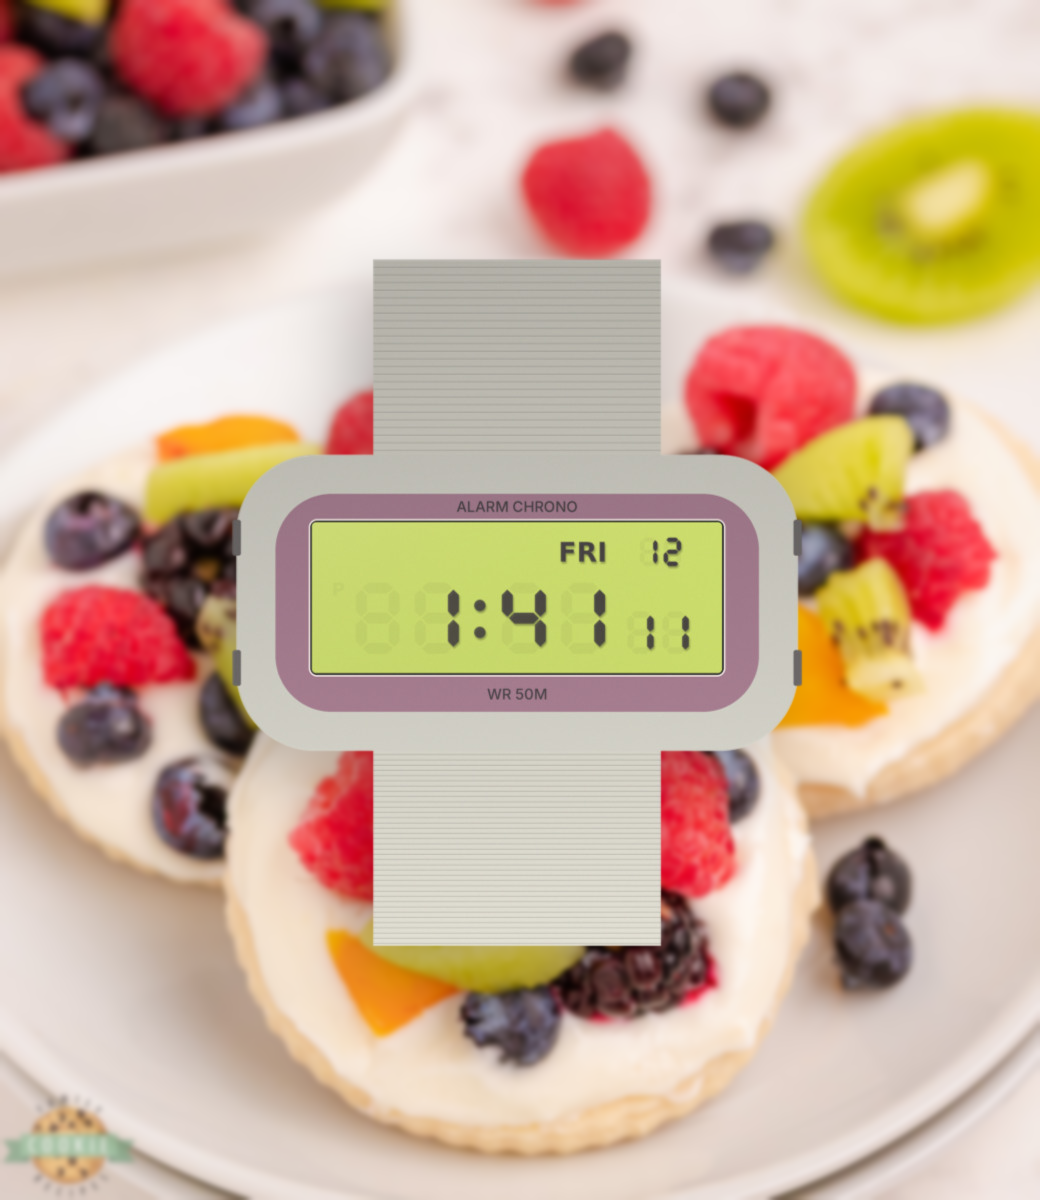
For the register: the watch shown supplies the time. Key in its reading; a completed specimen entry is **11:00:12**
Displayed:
**1:41:11**
